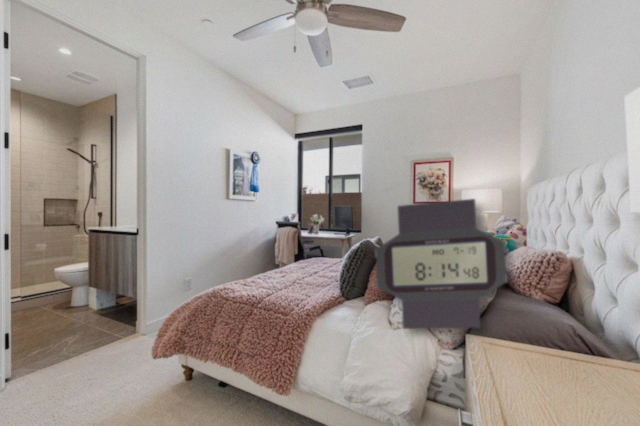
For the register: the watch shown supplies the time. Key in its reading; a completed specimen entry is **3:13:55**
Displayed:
**8:14:48**
